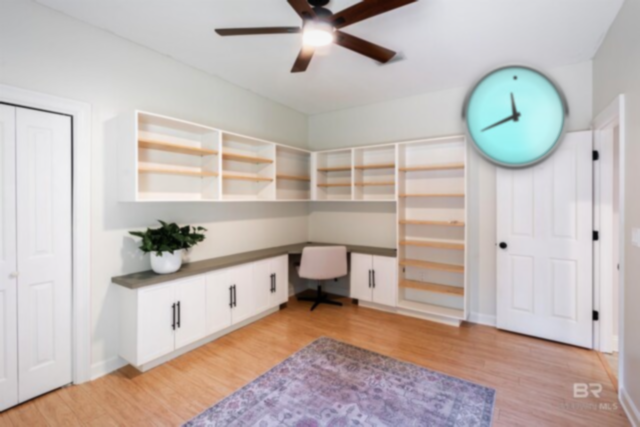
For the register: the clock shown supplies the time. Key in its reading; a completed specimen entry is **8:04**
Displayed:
**11:41**
